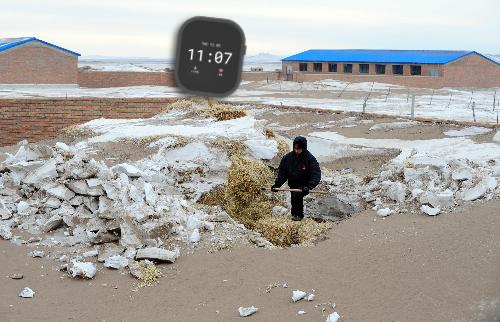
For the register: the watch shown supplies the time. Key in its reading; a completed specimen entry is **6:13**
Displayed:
**11:07**
